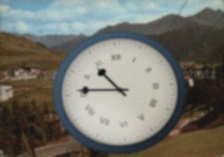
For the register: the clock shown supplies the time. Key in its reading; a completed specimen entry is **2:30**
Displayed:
**10:46**
